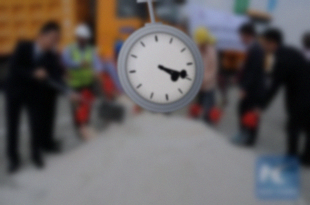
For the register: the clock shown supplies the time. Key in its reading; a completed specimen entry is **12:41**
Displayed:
**4:19**
